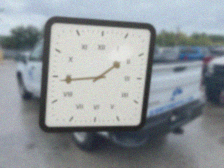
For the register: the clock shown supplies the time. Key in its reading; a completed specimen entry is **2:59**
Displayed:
**1:44**
